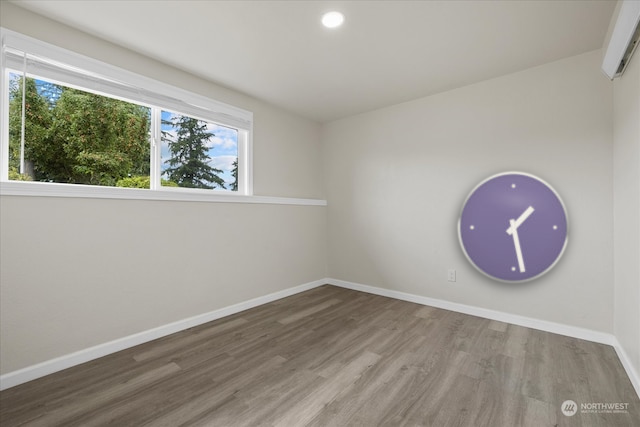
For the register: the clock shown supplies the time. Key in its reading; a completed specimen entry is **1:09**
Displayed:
**1:28**
